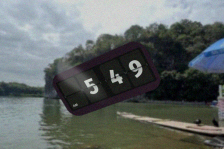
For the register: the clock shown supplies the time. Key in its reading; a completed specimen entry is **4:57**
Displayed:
**5:49**
